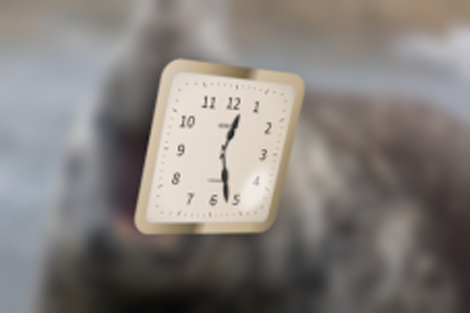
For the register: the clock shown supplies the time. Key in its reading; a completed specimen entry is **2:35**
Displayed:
**12:27**
